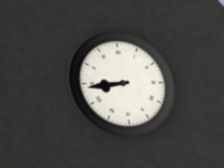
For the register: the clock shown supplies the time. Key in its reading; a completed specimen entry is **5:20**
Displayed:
**8:44**
